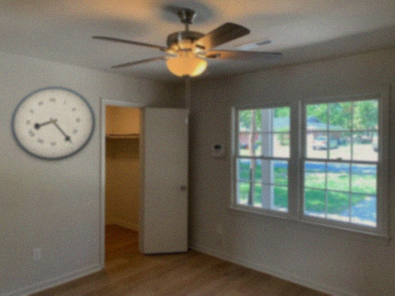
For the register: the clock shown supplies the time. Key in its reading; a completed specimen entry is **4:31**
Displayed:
**8:24**
